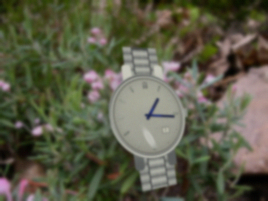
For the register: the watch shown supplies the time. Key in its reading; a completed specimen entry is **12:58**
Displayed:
**1:16**
